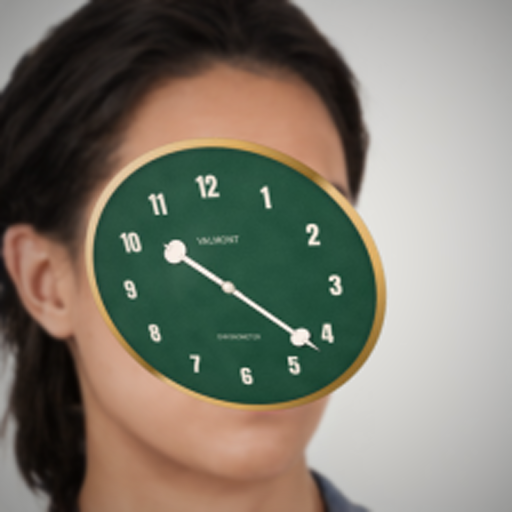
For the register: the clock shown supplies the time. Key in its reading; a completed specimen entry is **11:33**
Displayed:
**10:22**
